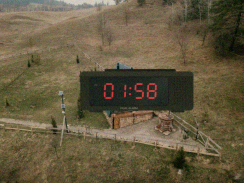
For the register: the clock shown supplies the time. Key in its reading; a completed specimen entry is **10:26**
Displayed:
**1:58**
